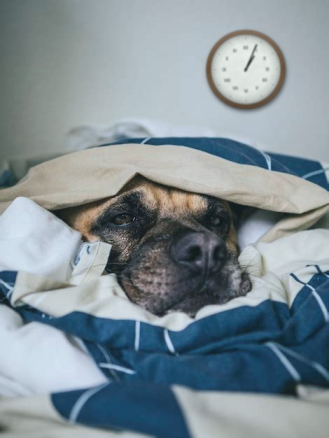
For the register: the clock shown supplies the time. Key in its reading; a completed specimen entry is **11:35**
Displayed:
**1:04**
